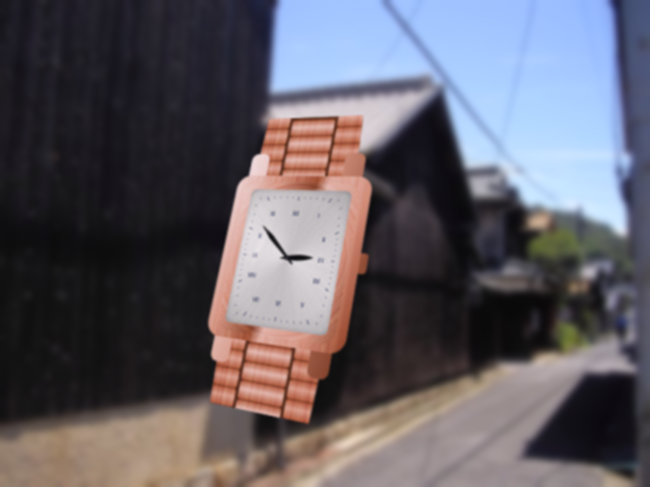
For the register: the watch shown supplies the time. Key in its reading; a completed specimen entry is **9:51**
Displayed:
**2:52**
